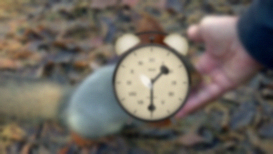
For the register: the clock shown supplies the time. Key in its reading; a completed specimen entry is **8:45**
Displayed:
**1:30**
